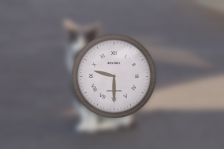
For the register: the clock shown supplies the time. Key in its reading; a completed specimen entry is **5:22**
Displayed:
**9:30**
